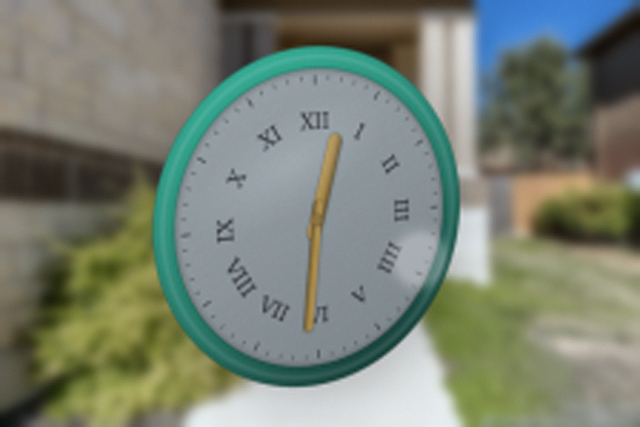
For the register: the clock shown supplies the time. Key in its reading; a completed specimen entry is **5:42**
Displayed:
**12:31**
